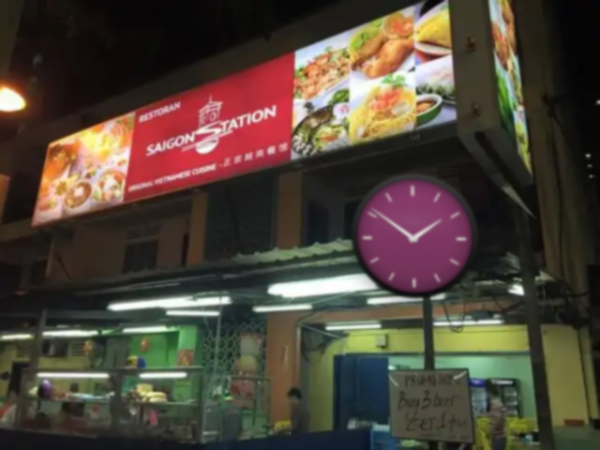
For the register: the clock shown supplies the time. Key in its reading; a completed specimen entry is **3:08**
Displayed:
**1:51**
